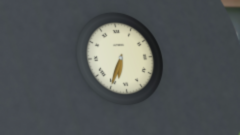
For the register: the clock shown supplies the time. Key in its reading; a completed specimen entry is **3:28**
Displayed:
**6:35**
